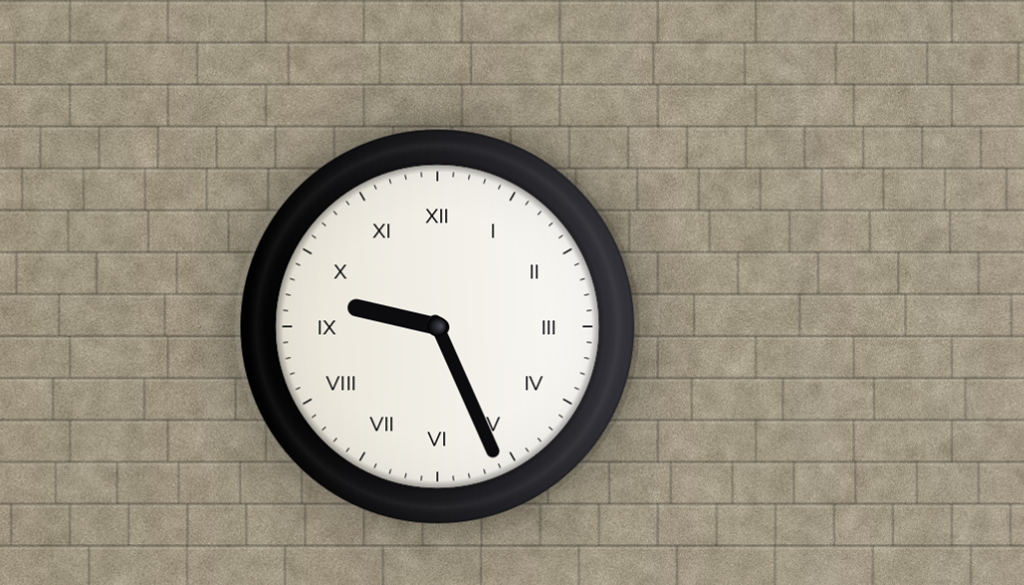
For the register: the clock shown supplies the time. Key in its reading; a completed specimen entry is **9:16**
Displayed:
**9:26**
